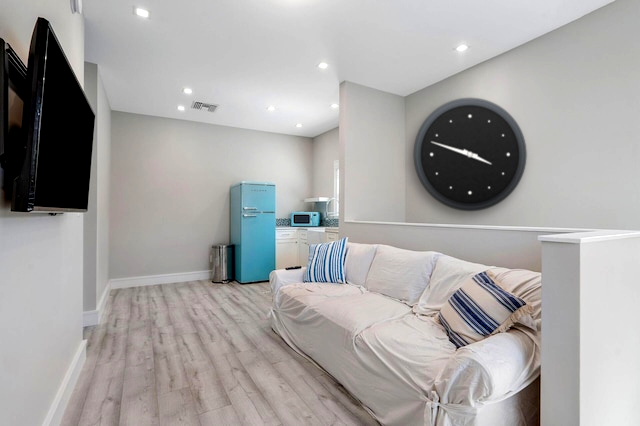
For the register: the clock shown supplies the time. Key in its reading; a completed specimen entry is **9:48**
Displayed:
**3:48**
